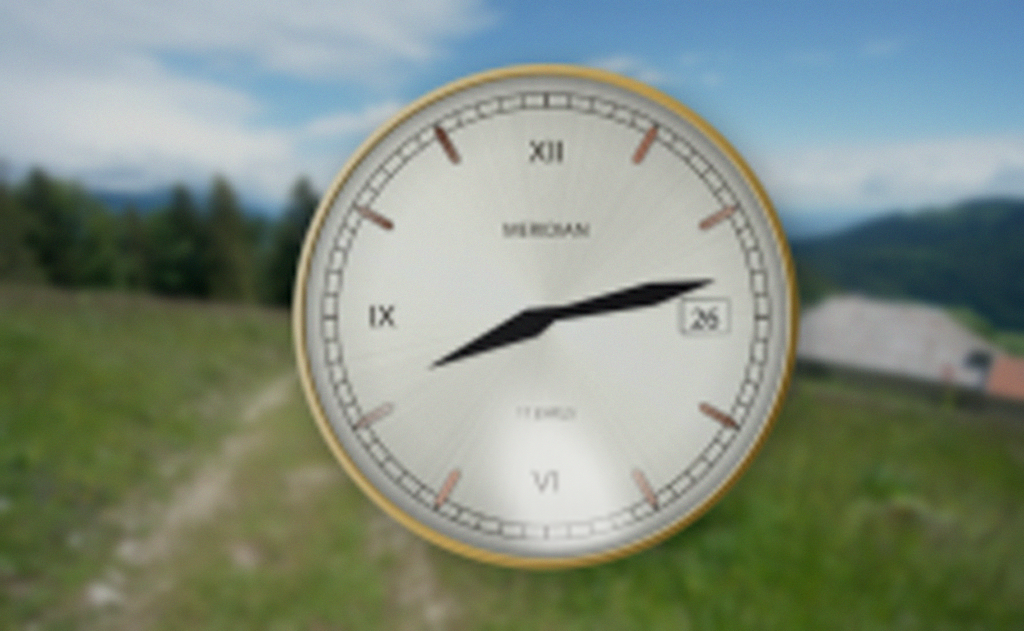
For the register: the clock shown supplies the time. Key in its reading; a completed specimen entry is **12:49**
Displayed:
**8:13**
